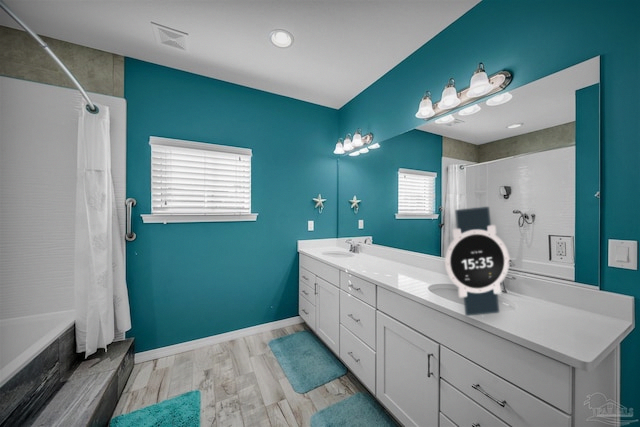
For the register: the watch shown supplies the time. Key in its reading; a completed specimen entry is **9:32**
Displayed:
**15:35**
